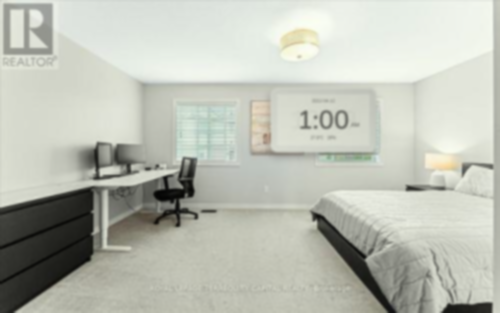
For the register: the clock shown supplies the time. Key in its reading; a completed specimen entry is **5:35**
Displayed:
**1:00**
